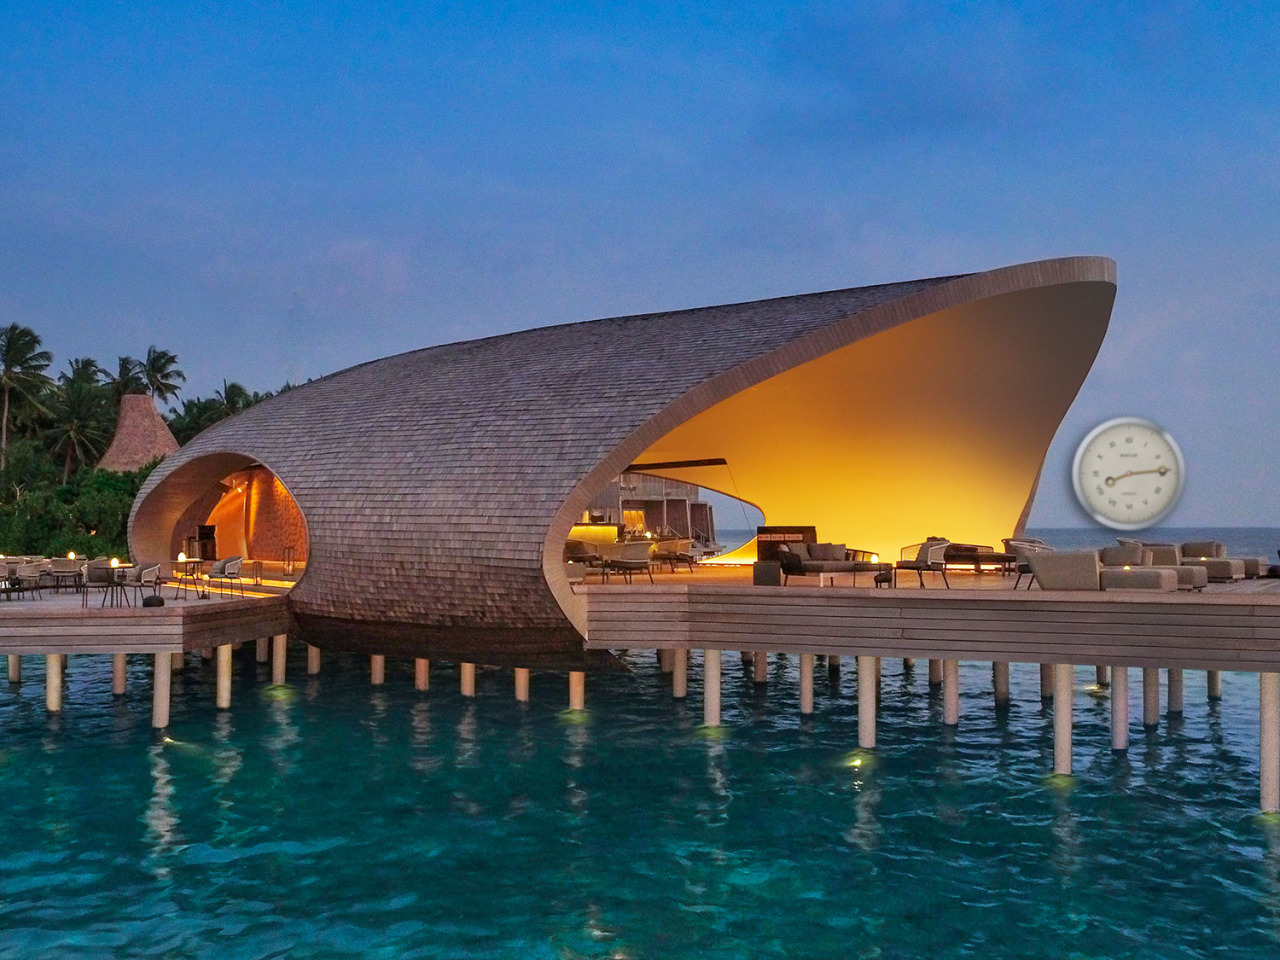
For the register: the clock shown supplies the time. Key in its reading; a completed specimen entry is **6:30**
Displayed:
**8:14**
